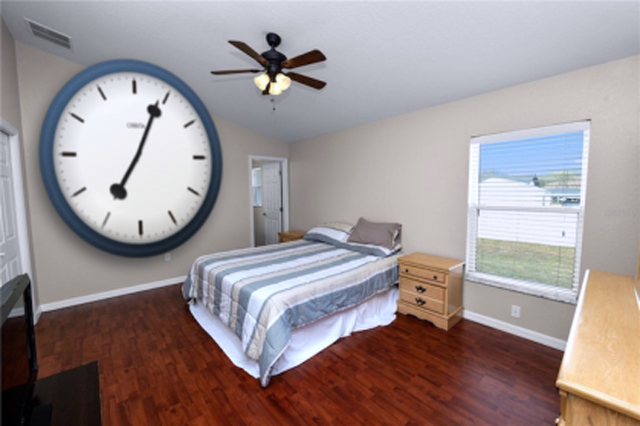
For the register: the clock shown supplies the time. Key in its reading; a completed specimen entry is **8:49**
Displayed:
**7:04**
